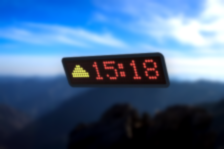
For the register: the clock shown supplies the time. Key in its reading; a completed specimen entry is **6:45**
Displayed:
**15:18**
